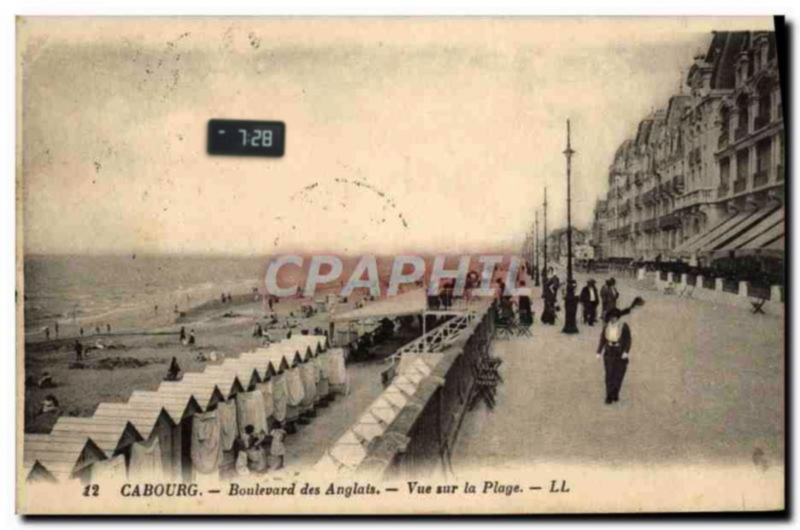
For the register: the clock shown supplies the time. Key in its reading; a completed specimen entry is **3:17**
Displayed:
**7:28**
